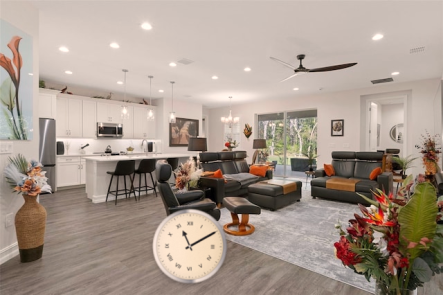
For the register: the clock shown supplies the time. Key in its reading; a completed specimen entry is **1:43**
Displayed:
**11:10**
